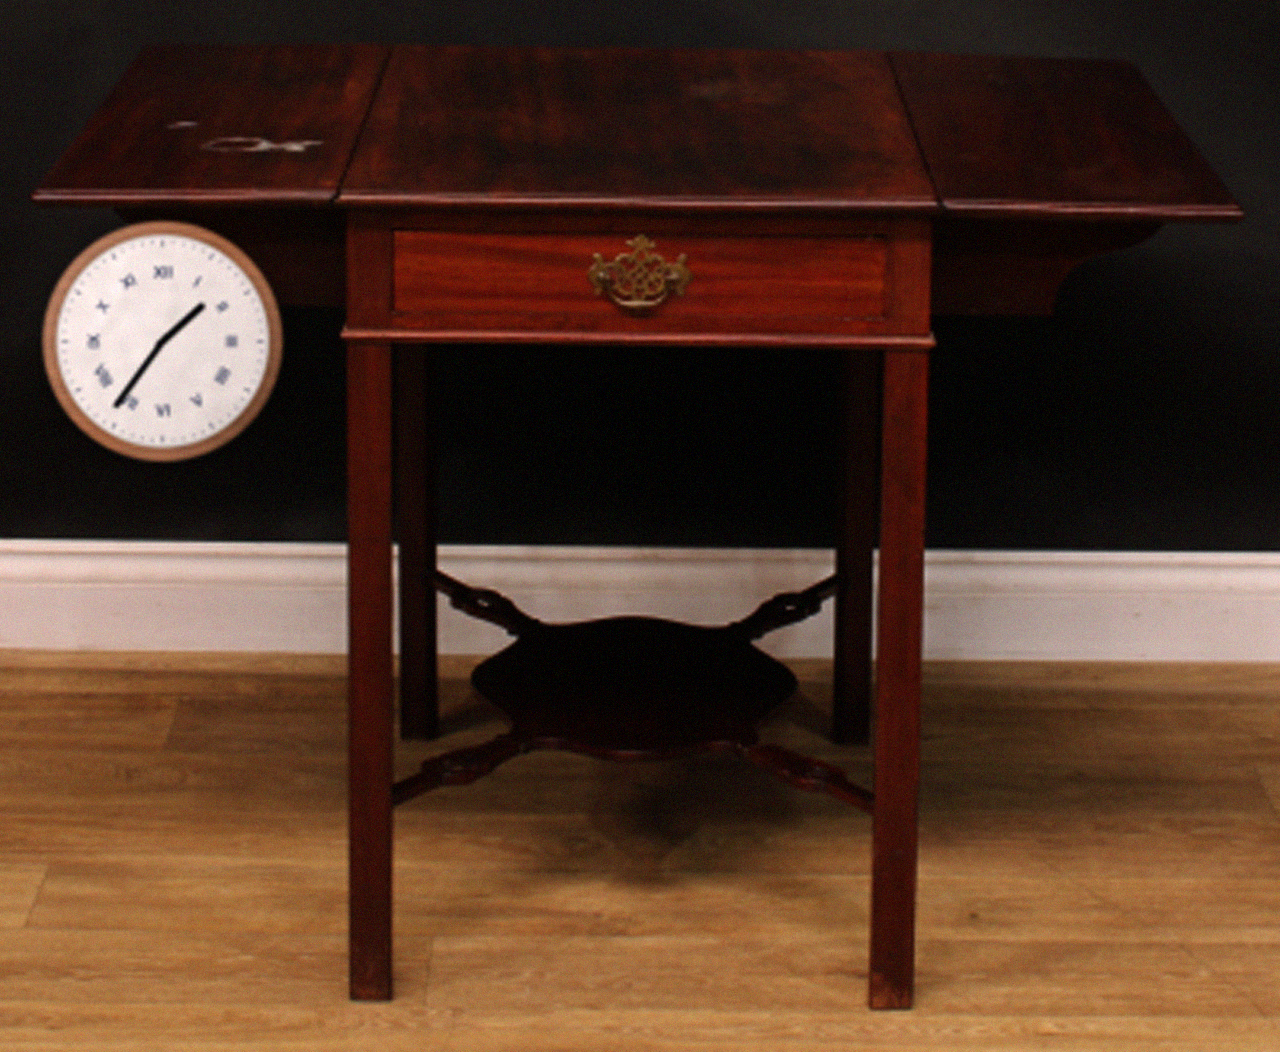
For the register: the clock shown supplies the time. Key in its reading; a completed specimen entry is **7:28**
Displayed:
**1:36**
